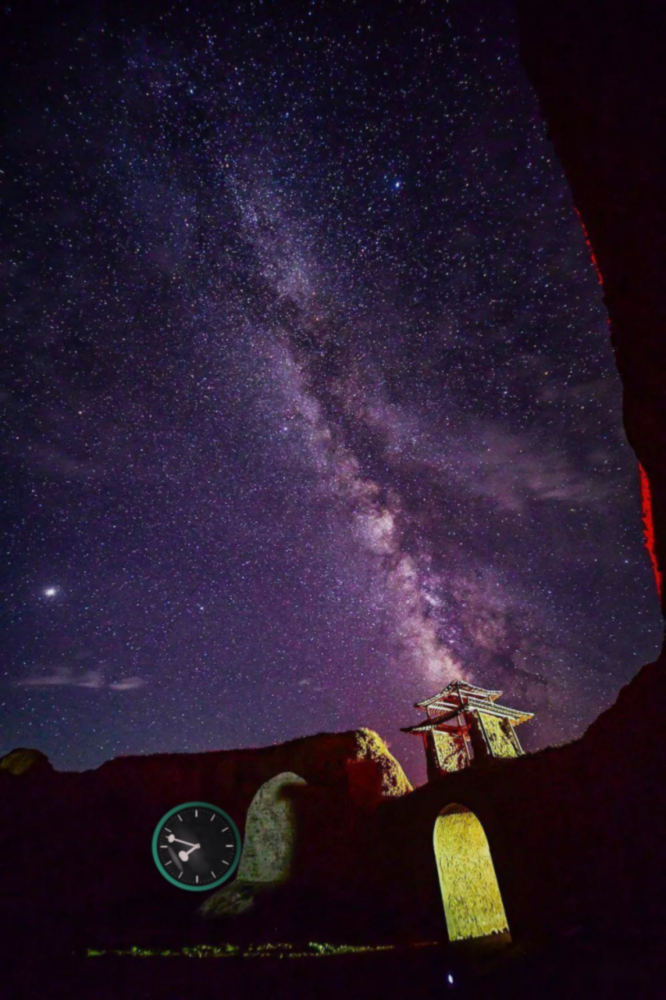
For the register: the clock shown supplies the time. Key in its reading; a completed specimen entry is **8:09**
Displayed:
**7:48**
